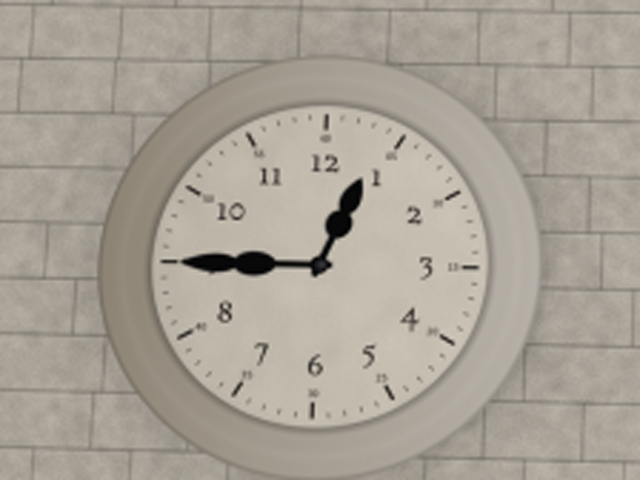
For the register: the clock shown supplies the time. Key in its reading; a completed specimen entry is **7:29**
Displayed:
**12:45**
